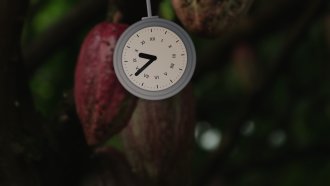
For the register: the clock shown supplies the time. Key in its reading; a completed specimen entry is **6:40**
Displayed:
**9:39**
